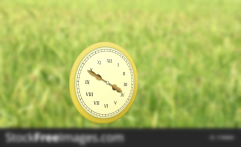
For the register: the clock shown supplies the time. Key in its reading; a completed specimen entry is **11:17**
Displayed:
**3:49**
